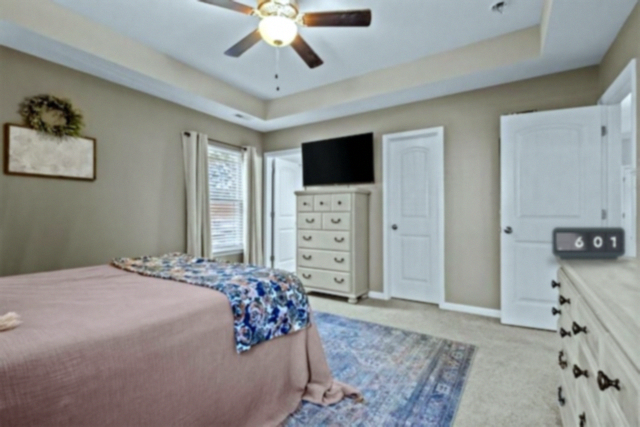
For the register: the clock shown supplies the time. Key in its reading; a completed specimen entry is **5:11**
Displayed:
**6:01**
